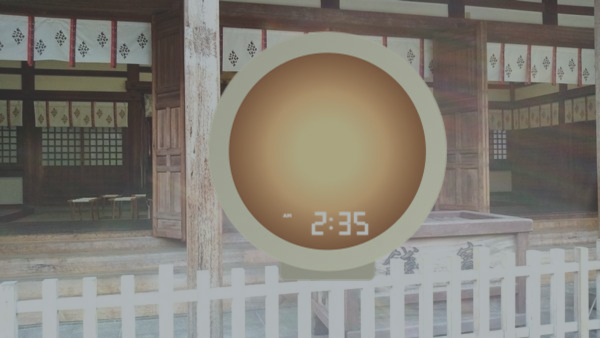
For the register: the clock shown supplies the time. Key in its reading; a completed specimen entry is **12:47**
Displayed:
**2:35**
